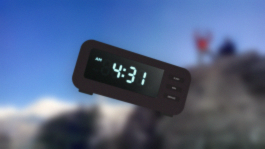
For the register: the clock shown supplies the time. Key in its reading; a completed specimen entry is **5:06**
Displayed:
**4:31**
